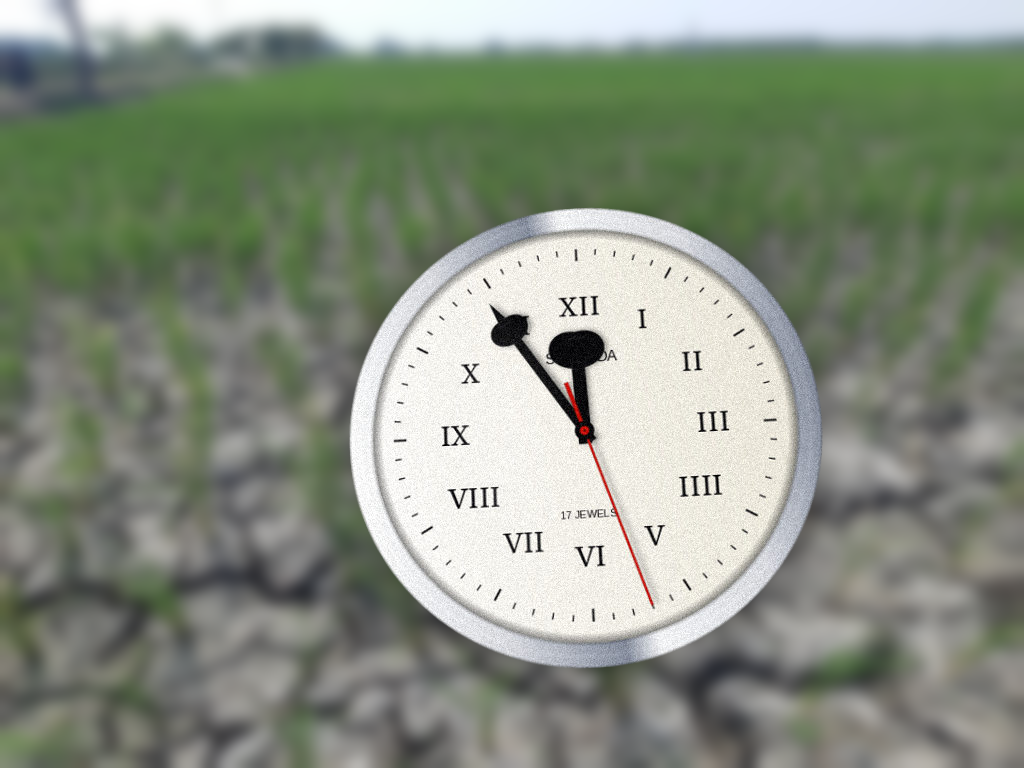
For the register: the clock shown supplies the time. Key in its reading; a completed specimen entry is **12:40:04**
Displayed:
**11:54:27**
